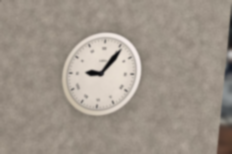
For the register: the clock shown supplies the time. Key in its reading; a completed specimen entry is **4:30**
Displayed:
**9:06**
